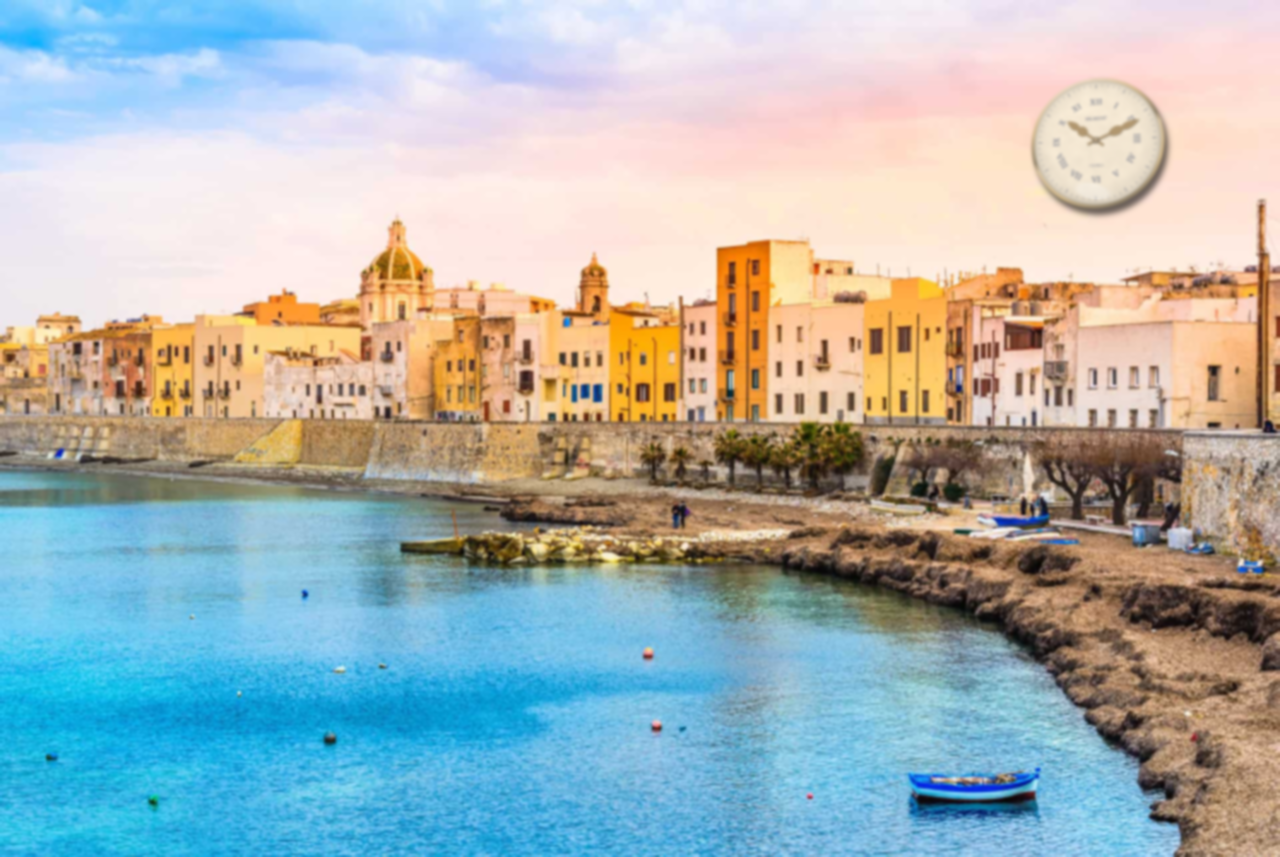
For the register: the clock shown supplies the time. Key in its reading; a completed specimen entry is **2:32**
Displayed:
**10:11**
